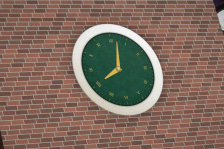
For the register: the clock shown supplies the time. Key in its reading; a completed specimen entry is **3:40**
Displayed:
**8:02**
